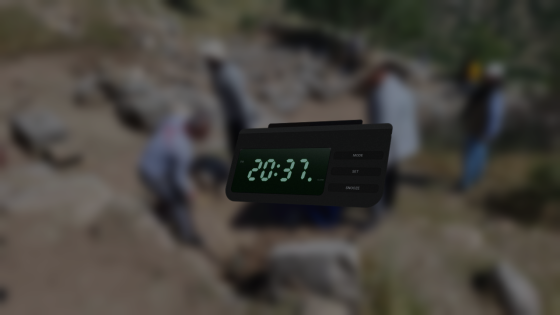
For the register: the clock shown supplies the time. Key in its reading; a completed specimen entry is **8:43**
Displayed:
**20:37**
